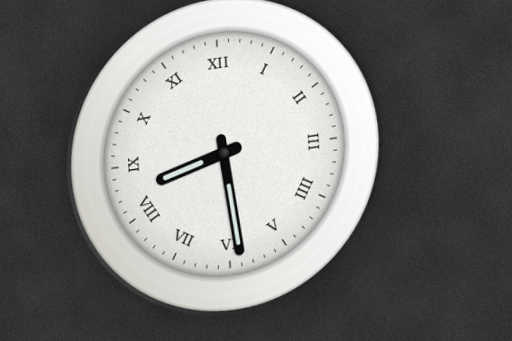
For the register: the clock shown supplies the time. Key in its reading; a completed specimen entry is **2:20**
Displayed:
**8:29**
